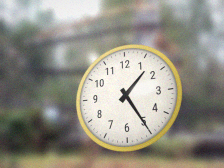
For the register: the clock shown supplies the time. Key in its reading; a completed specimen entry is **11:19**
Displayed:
**1:25**
